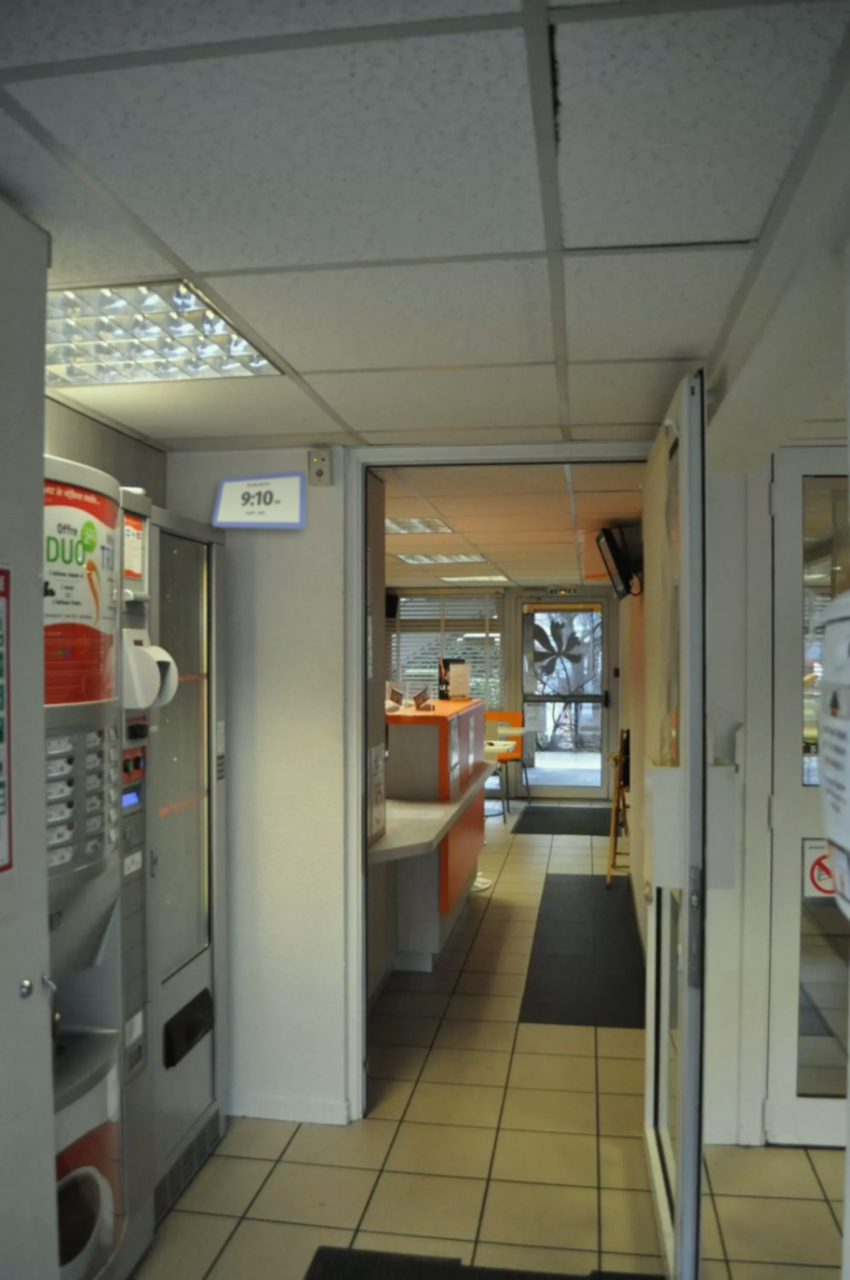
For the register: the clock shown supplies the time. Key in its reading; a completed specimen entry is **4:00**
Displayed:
**9:10**
